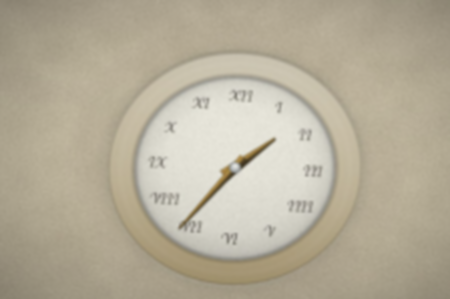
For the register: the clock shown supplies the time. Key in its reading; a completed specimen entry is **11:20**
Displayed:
**1:36**
